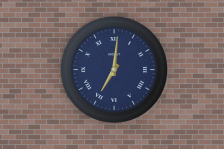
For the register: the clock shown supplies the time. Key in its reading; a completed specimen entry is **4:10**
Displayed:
**7:01**
